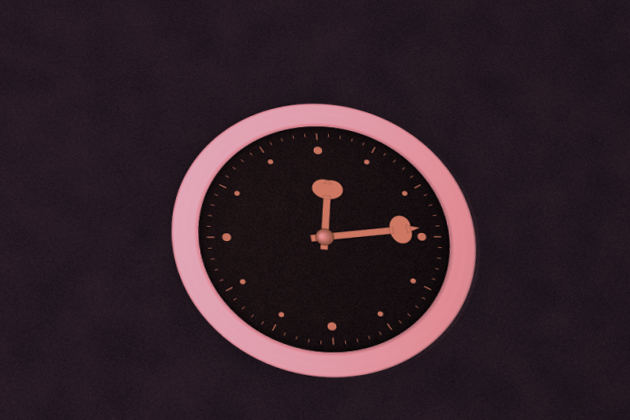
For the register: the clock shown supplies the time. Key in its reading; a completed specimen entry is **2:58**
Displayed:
**12:14**
